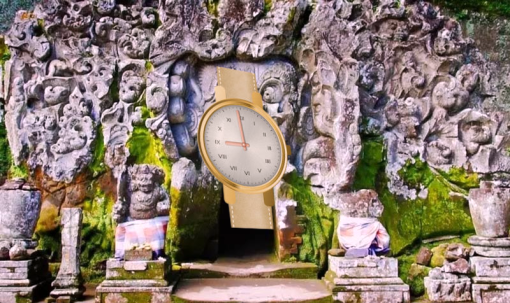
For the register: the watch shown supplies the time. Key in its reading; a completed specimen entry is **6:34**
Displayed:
**8:59**
